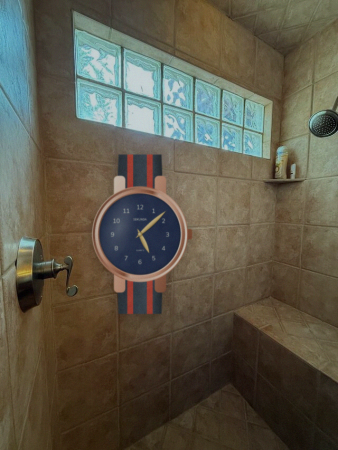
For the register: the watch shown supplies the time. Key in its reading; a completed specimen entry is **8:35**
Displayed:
**5:08**
